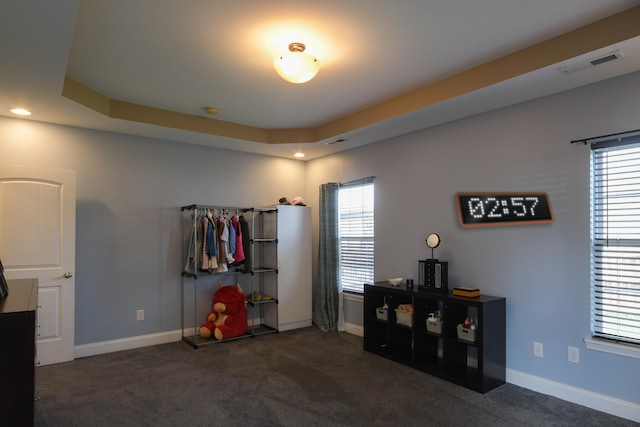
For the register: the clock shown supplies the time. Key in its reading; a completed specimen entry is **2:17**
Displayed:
**2:57**
